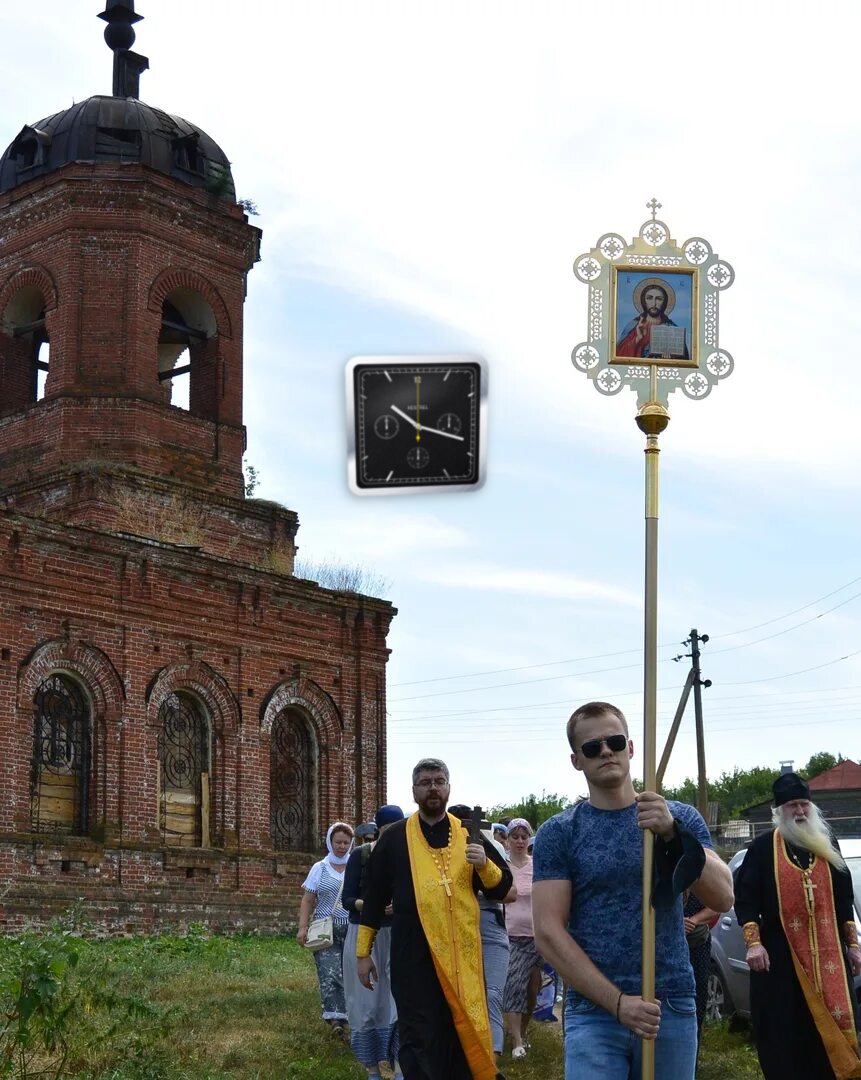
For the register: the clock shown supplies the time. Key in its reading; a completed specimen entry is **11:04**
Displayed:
**10:18**
